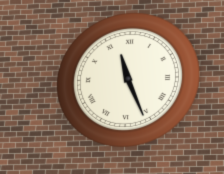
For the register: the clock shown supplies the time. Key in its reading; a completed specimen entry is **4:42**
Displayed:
**11:26**
